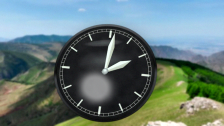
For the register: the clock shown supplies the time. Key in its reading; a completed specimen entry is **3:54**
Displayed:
**2:01**
